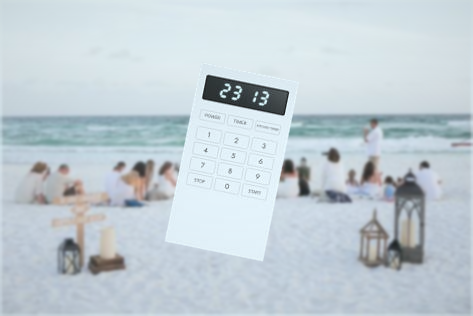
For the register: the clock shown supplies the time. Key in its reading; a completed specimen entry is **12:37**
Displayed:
**23:13**
